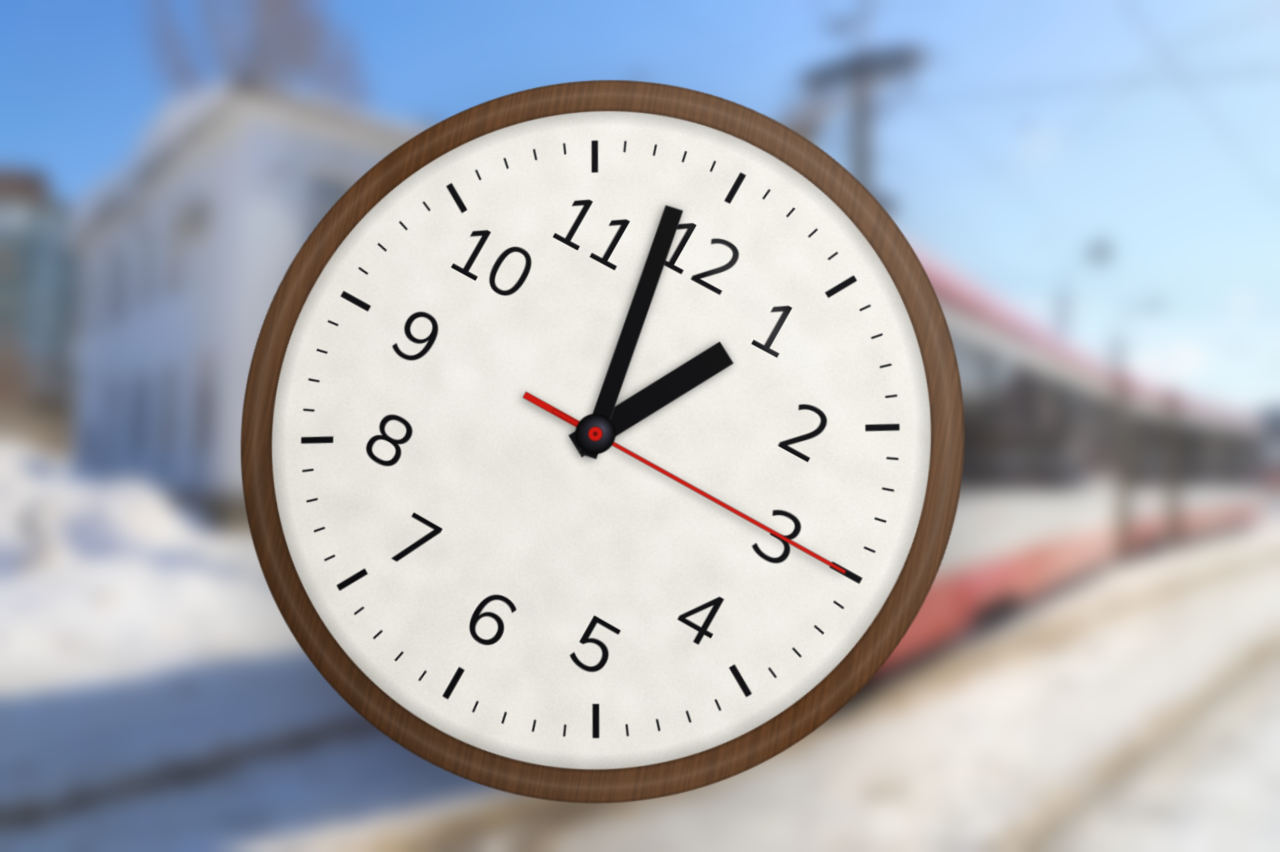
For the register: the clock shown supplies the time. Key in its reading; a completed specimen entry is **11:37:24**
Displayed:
**12:58:15**
